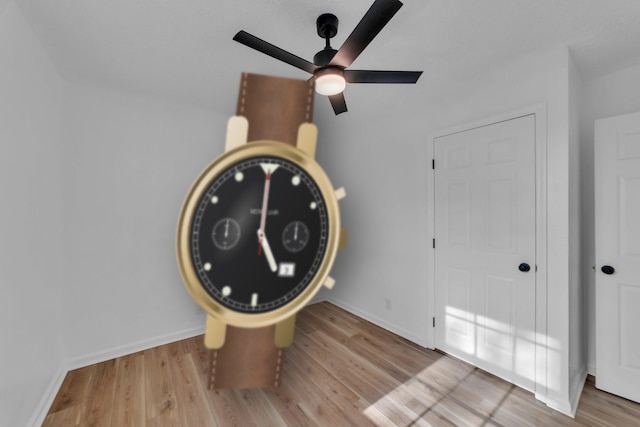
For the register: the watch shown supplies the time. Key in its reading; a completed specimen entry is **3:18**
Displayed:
**5:00**
